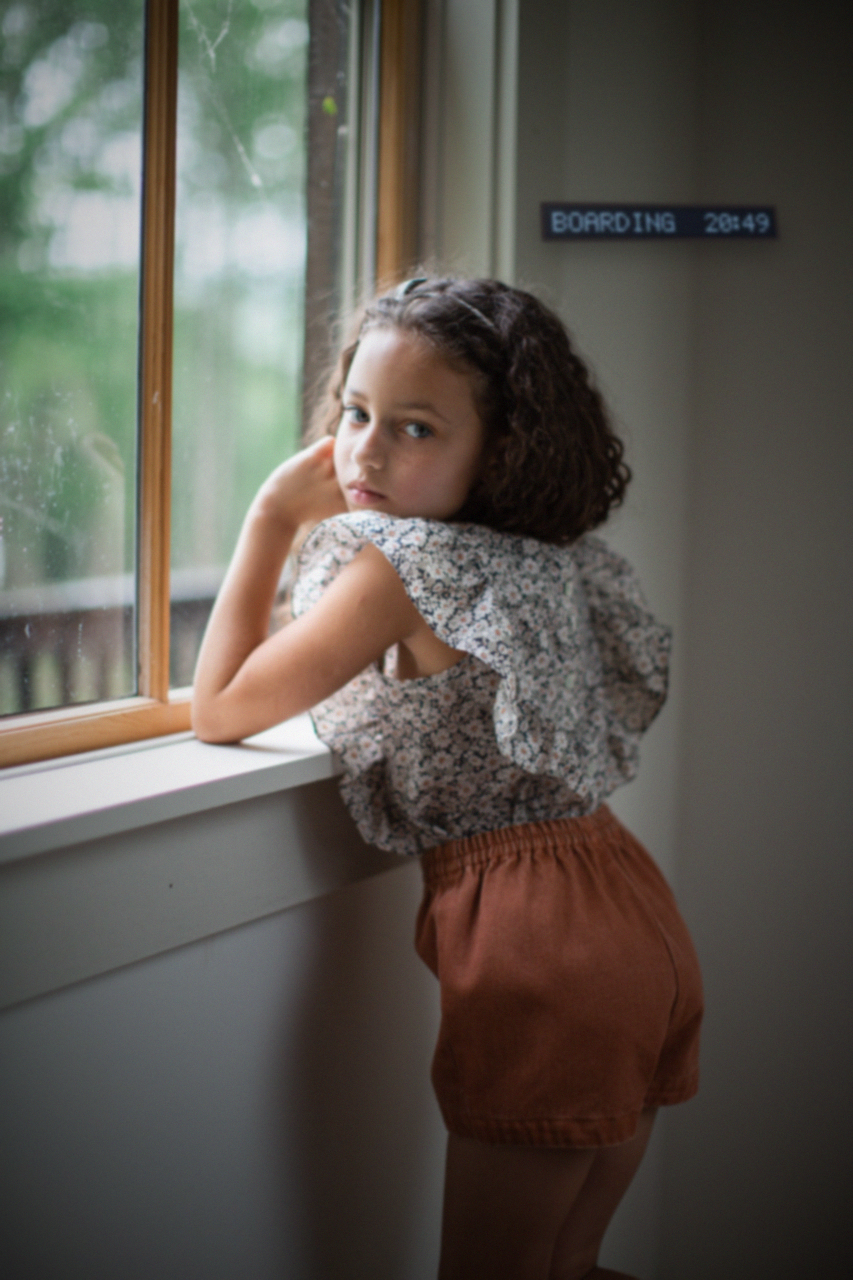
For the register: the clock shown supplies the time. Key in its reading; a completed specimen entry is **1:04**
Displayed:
**20:49**
